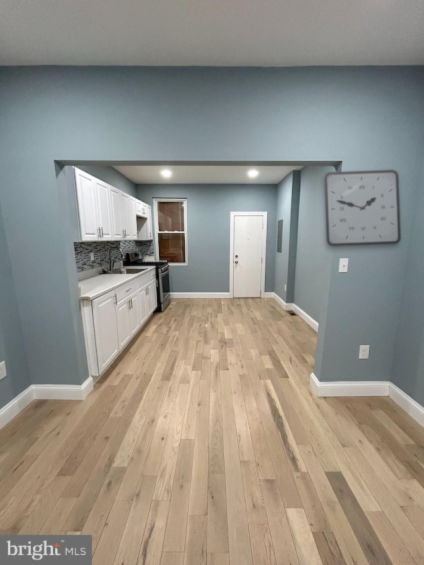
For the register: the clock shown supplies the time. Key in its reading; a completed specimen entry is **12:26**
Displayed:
**1:48**
